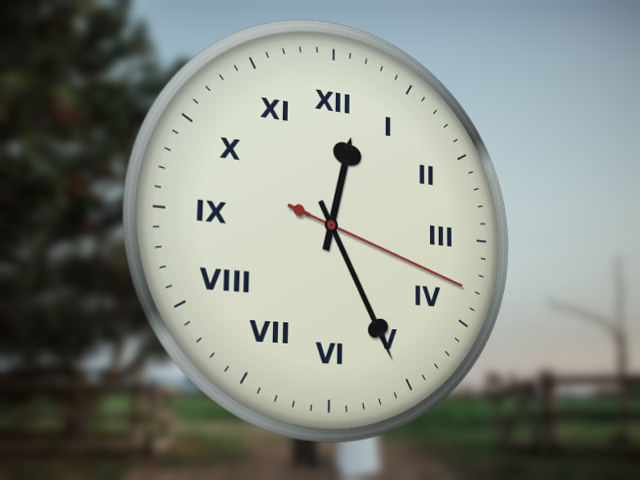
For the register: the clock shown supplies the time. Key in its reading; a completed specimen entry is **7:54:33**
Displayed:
**12:25:18**
